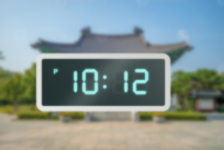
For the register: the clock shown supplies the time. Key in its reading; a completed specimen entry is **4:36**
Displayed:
**10:12**
